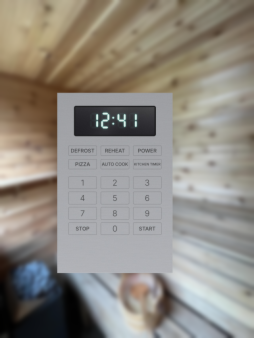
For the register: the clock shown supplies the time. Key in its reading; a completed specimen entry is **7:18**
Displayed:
**12:41**
